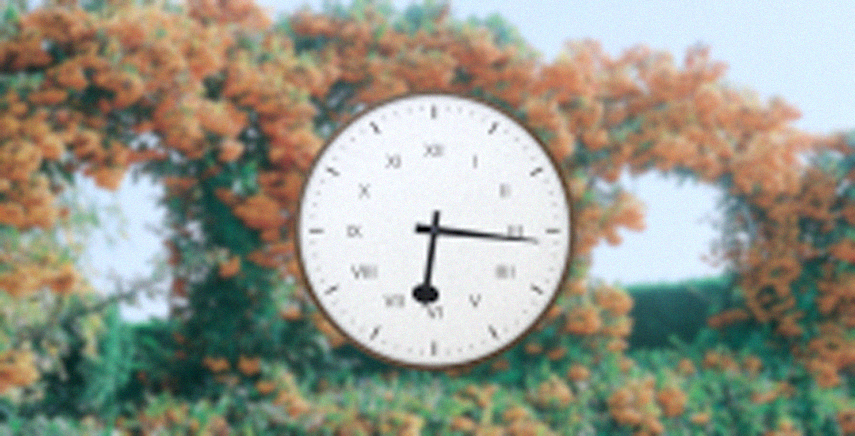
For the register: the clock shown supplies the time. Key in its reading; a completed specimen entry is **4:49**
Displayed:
**6:16**
